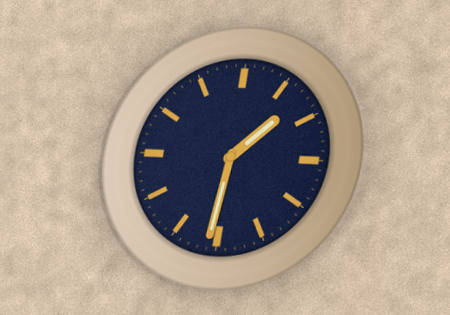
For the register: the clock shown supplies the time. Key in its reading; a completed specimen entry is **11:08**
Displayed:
**1:31**
